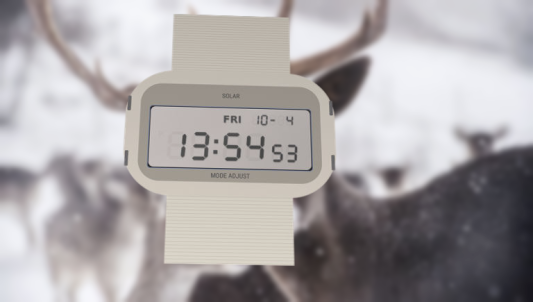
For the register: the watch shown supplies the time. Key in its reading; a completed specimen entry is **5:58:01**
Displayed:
**13:54:53**
